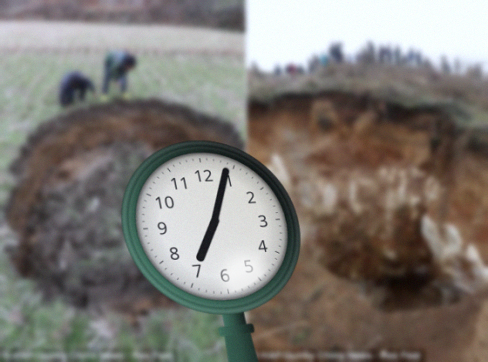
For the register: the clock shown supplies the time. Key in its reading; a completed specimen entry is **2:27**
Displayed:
**7:04**
